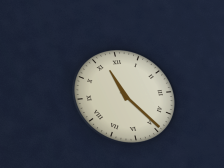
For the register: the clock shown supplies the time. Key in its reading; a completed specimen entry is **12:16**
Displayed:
**11:24**
